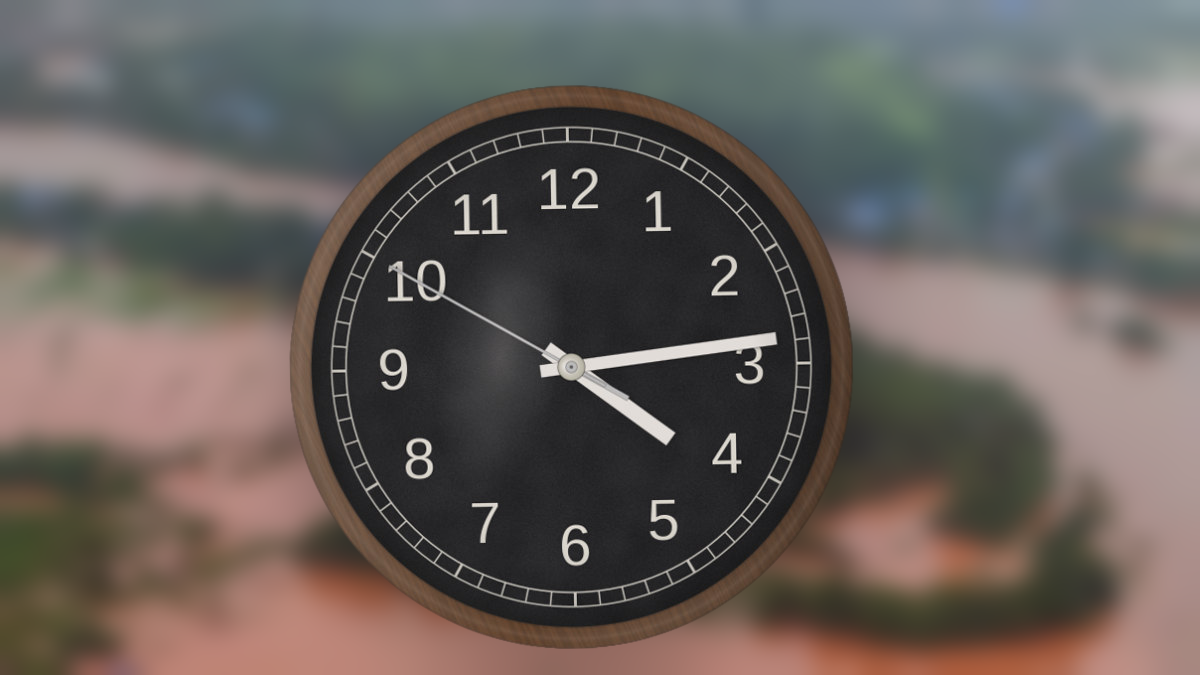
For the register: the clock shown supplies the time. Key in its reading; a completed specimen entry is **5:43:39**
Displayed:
**4:13:50**
